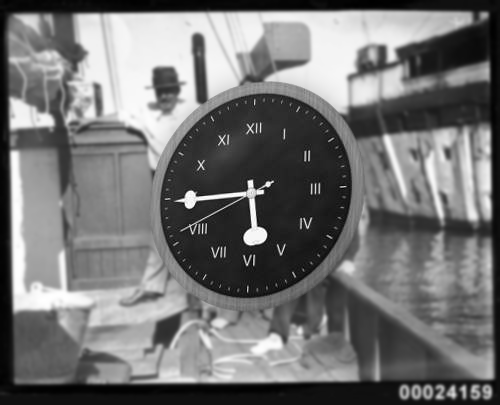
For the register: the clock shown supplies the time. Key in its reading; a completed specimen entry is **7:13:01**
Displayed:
**5:44:41**
